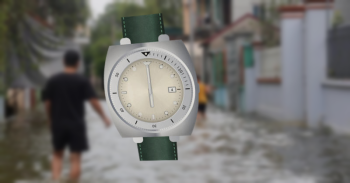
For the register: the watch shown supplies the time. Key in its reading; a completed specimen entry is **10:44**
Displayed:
**6:00**
